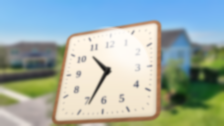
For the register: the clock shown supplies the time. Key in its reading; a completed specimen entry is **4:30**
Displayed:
**10:34**
